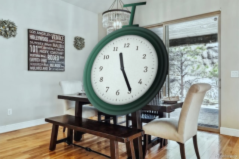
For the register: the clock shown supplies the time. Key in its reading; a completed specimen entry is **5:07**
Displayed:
**11:25**
